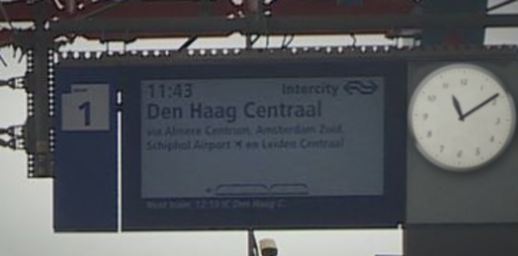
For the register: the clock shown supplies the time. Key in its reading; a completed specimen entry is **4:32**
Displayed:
**11:09**
